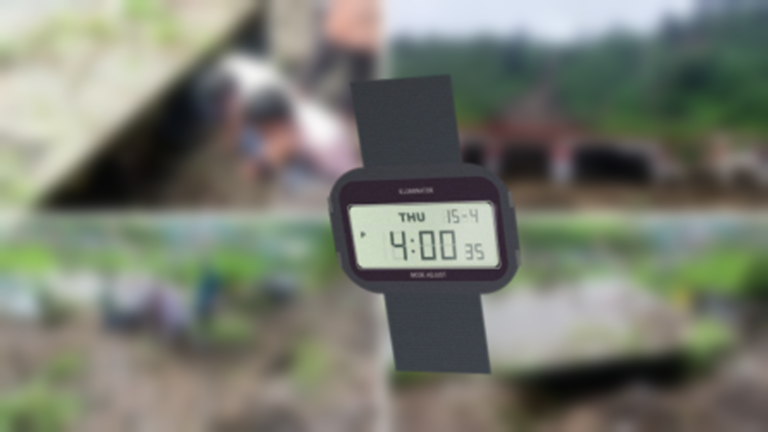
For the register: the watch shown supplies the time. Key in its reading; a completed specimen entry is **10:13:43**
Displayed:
**4:00:35**
